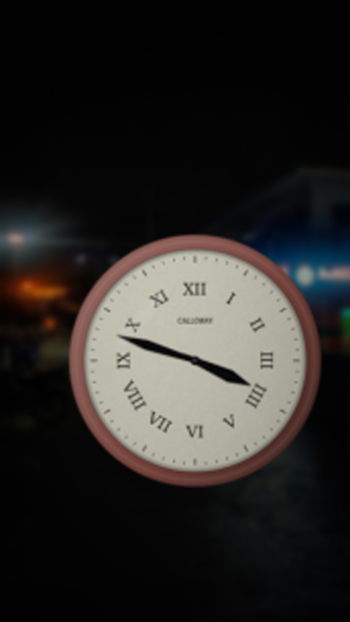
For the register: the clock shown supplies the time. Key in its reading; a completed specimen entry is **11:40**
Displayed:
**3:48**
